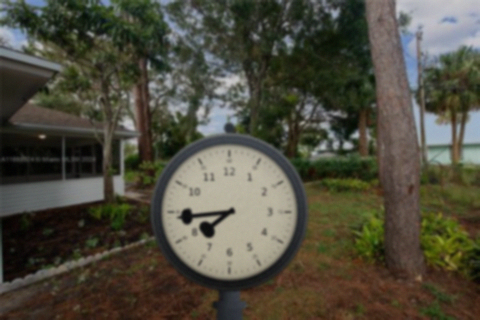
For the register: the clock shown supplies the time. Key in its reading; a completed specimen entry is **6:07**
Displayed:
**7:44**
